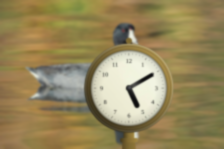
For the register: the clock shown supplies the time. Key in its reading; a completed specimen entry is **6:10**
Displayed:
**5:10**
